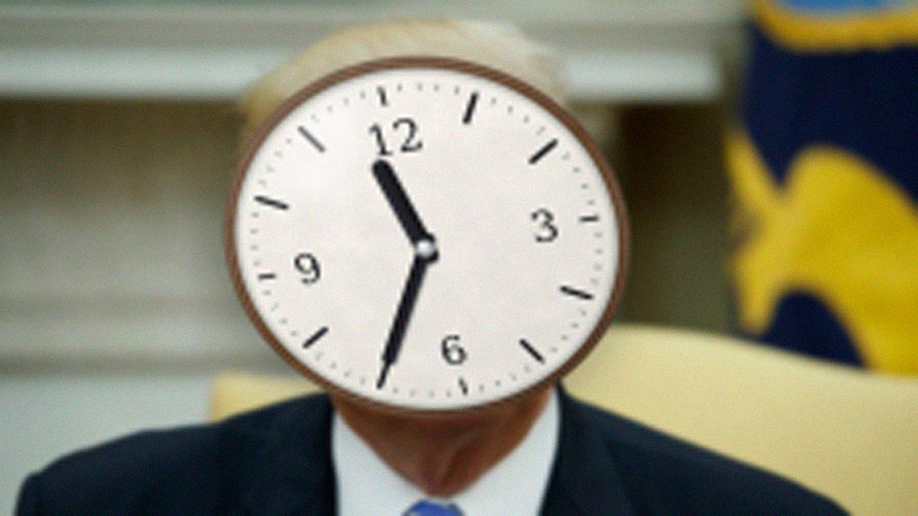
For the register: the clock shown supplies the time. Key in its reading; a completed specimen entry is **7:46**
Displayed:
**11:35**
